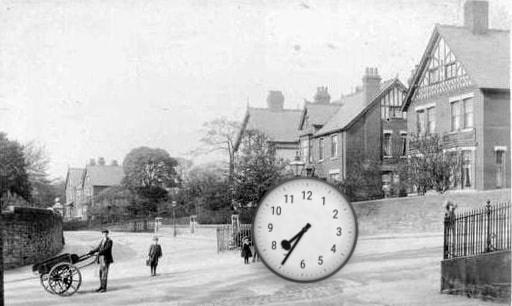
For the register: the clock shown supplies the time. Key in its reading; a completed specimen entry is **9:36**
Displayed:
**7:35**
